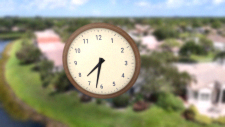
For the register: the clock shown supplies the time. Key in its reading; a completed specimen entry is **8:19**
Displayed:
**7:32**
